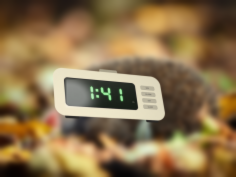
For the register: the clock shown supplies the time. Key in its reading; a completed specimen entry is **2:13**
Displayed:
**1:41**
